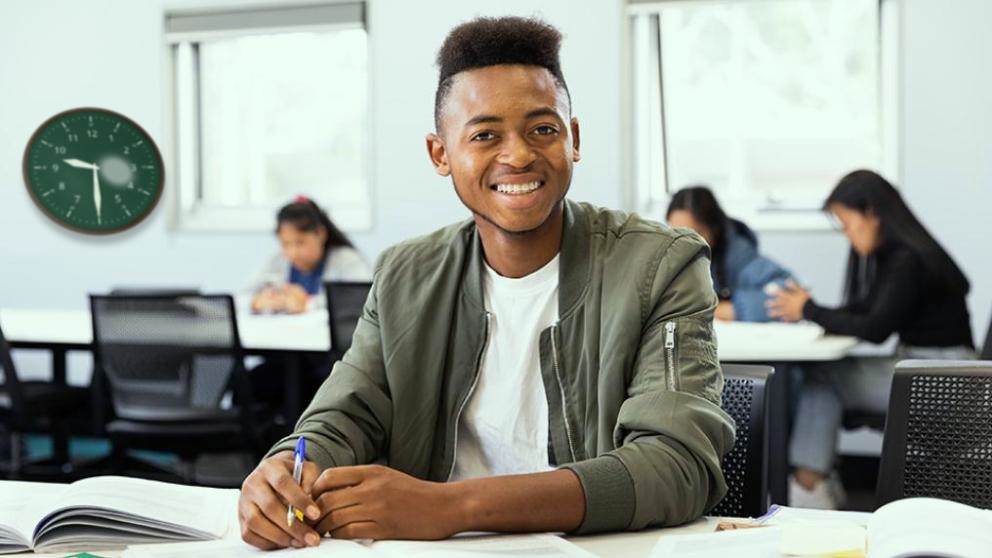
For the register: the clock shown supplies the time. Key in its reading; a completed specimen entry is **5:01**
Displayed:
**9:30**
